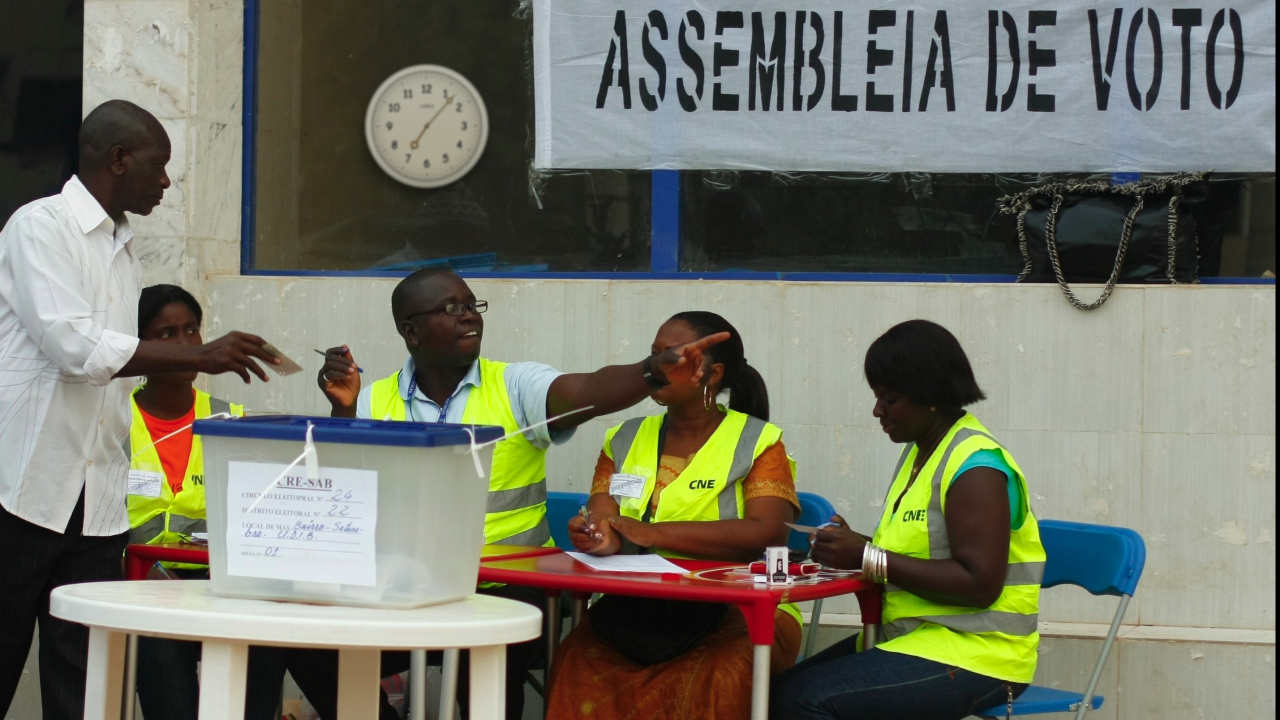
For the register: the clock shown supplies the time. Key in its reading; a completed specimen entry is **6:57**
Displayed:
**7:07**
